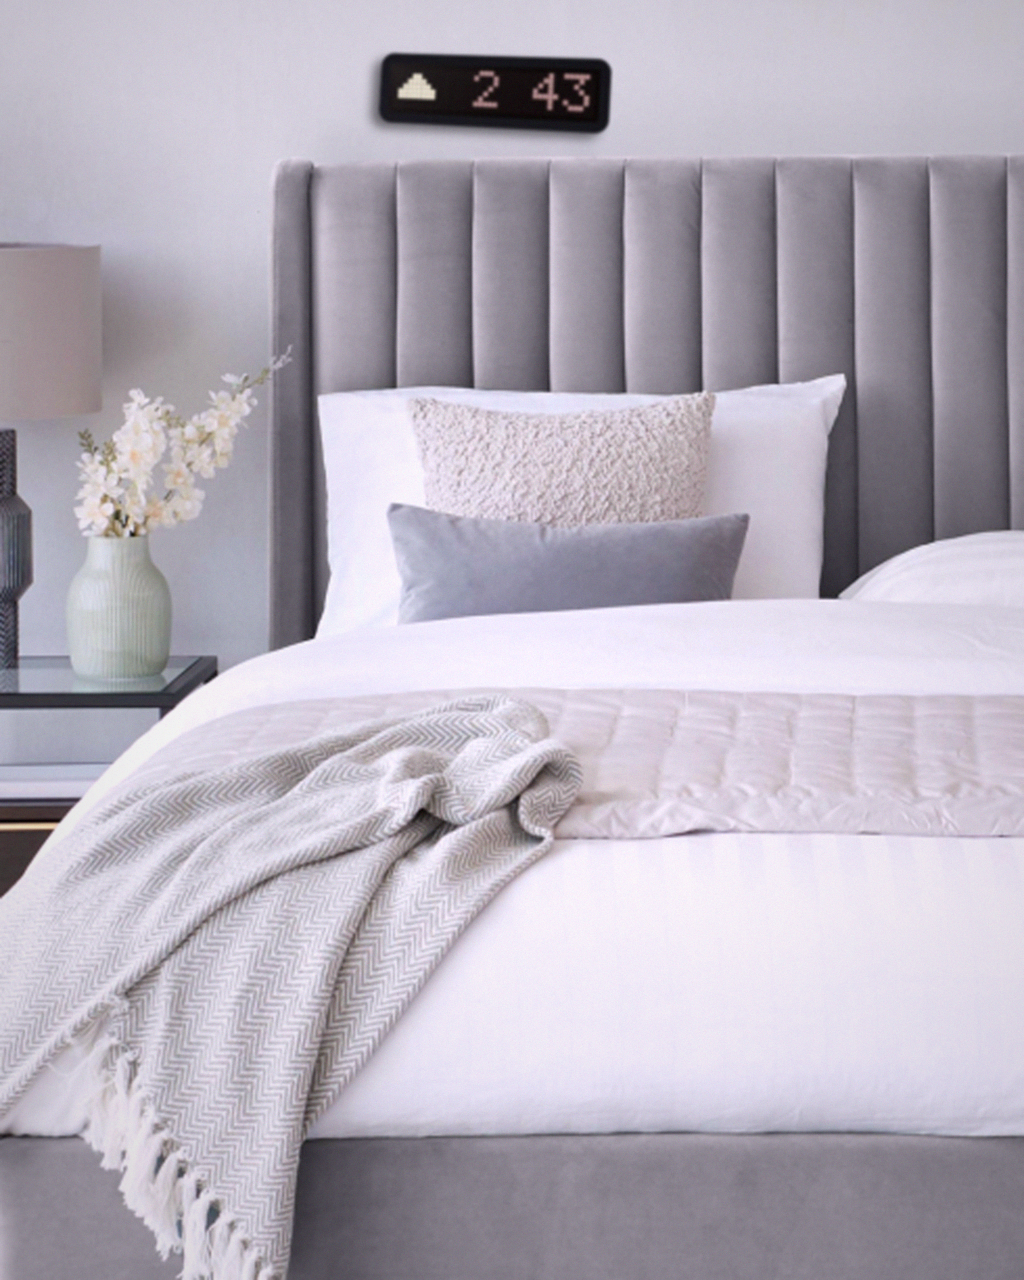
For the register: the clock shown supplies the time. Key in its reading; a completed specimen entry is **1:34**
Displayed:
**2:43**
